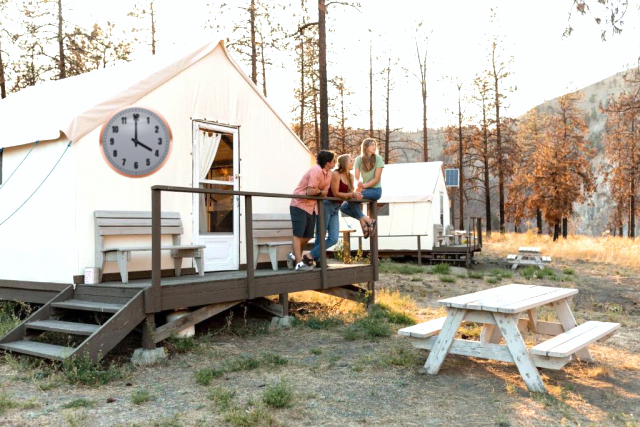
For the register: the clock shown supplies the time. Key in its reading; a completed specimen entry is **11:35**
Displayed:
**4:00**
